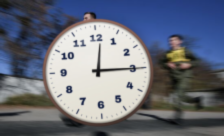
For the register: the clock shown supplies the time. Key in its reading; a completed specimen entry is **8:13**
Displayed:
**12:15**
